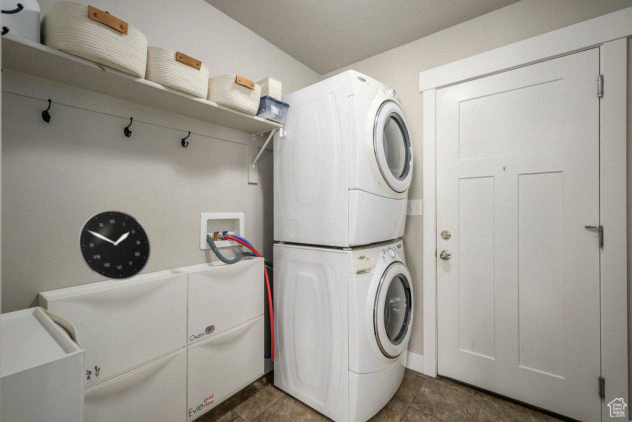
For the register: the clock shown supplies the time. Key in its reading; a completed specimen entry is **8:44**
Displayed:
**1:50**
